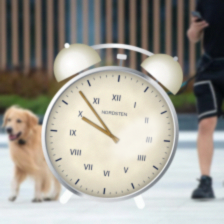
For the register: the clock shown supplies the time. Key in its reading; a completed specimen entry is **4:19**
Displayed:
**9:53**
